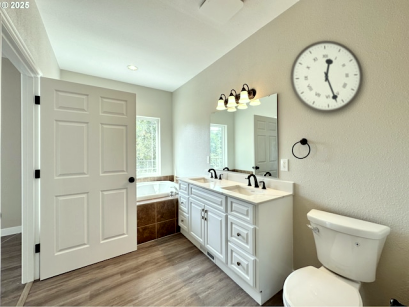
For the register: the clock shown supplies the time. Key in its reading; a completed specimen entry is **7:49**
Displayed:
**12:27**
